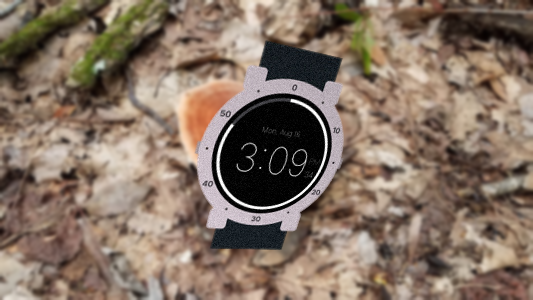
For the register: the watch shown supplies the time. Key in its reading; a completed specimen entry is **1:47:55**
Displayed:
**3:09:34**
